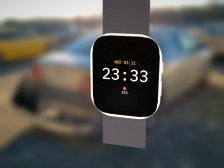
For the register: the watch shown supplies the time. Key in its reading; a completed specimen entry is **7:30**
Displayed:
**23:33**
